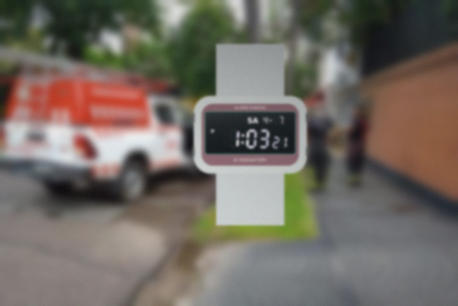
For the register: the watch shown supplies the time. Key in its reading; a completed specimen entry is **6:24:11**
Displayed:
**1:03:21**
